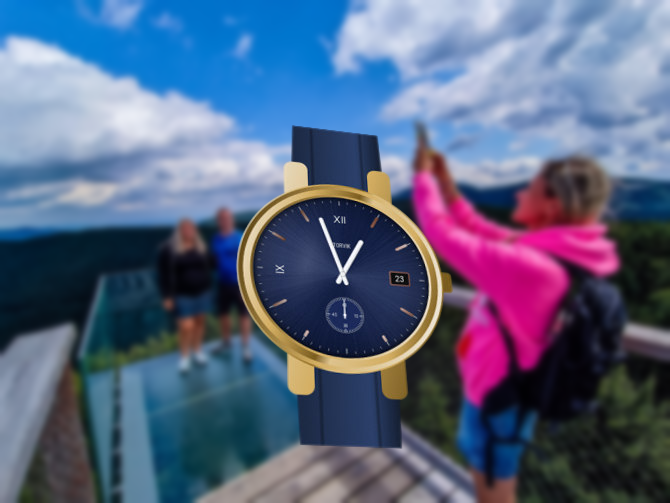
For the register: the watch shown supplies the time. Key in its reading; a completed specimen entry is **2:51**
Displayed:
**12:57**
